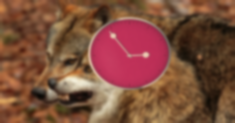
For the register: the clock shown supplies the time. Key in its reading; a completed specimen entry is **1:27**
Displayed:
**2:54**
